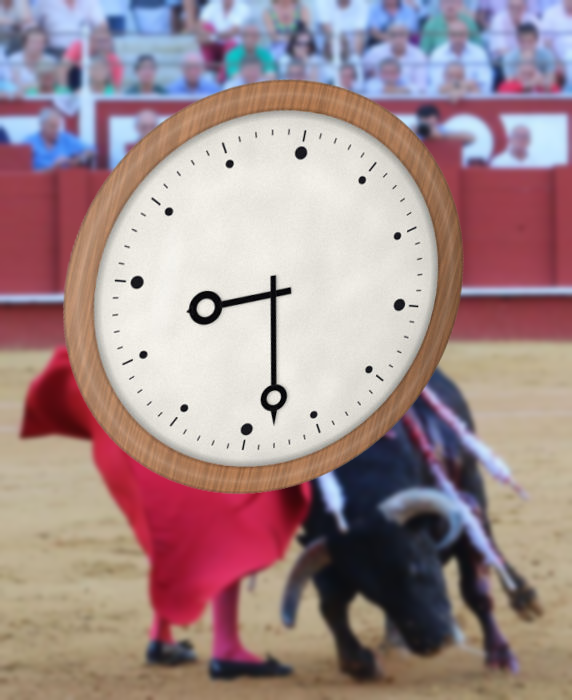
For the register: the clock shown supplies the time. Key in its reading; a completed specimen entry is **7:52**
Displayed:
**8:28**
